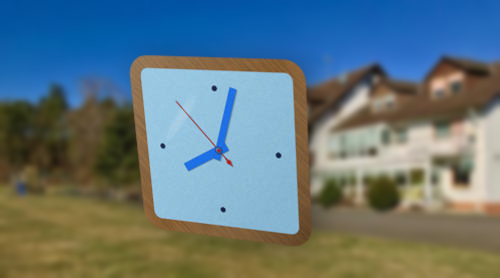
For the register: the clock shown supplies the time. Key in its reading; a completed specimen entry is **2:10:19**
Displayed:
**8:02:53**
